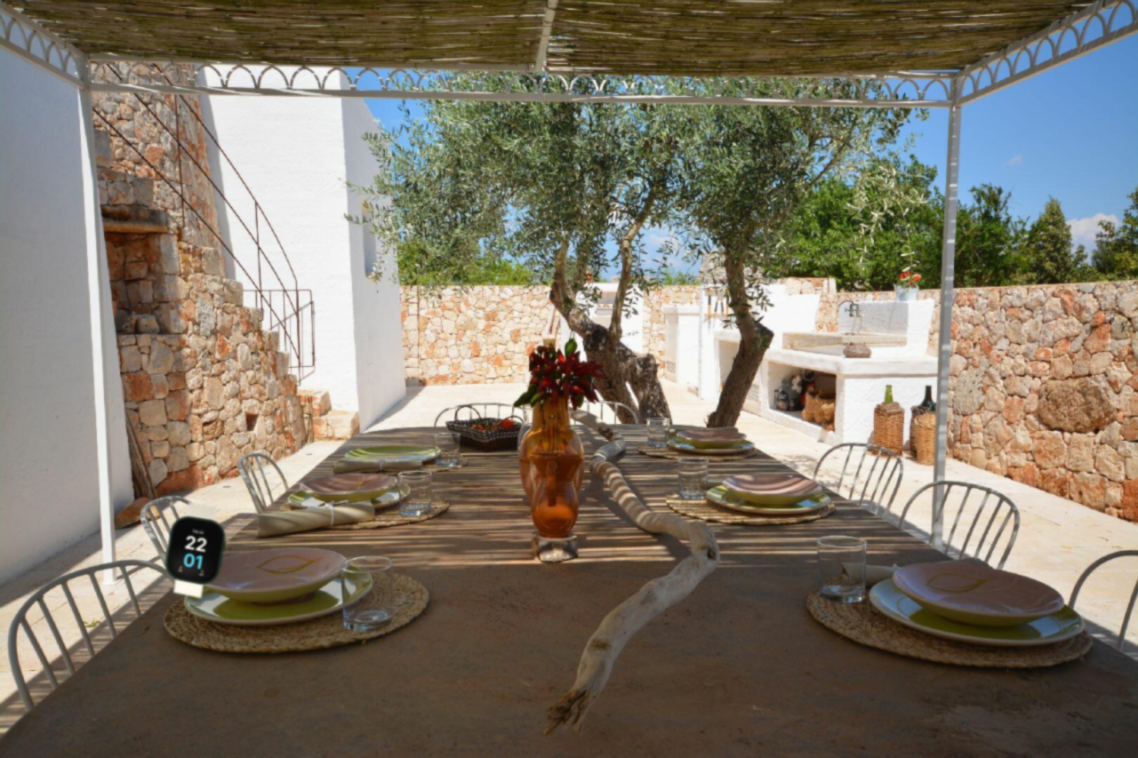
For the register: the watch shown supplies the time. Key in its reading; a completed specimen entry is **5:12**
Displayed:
**22:01**
